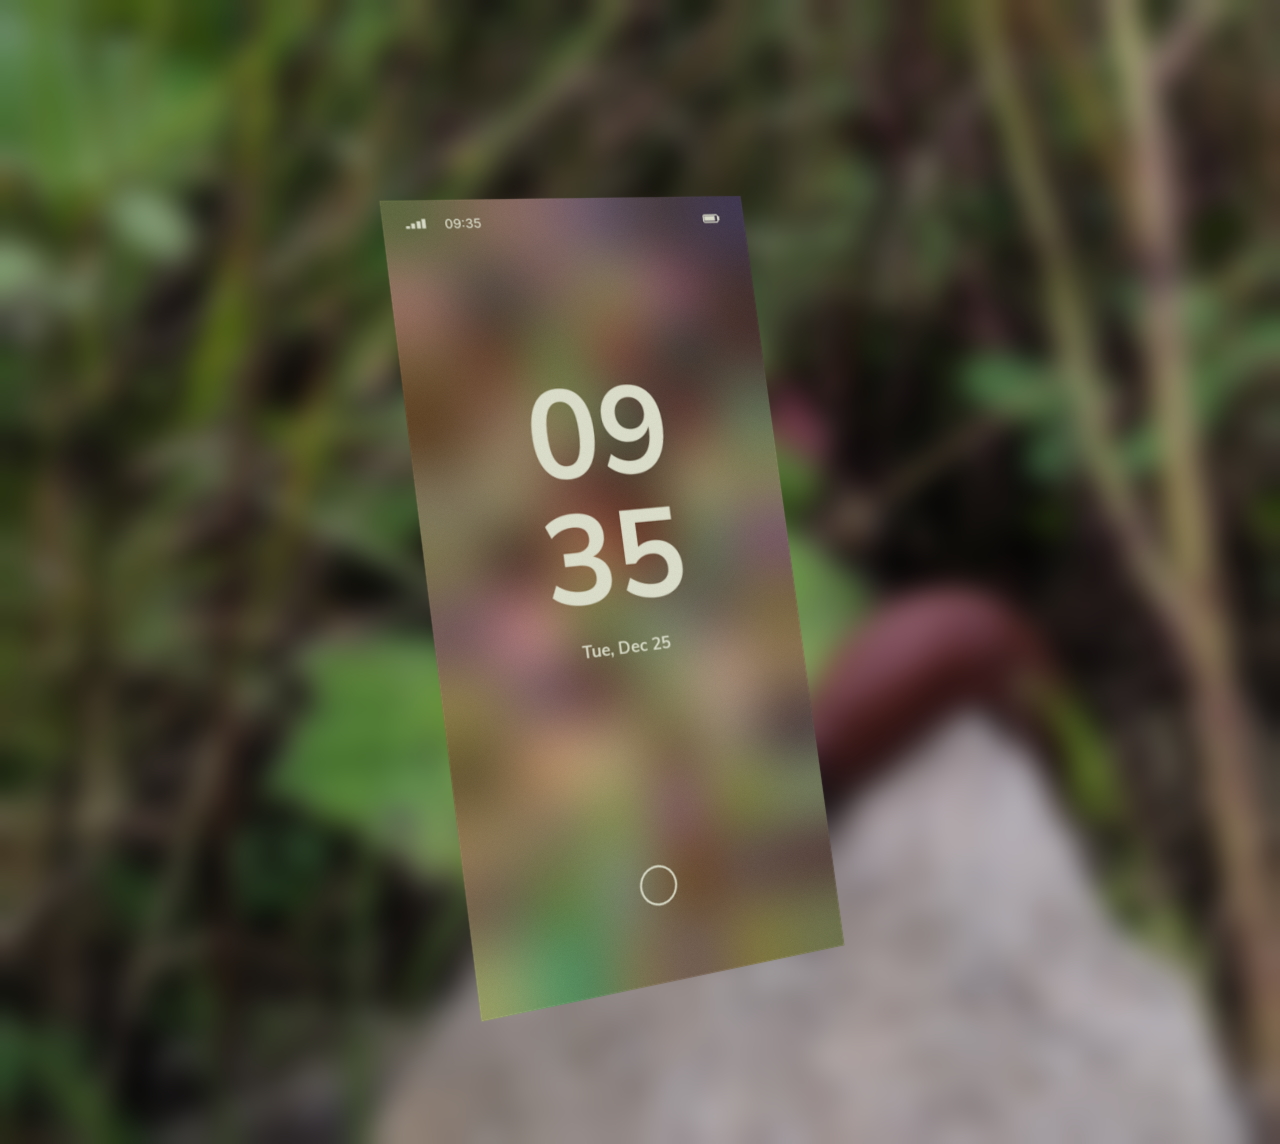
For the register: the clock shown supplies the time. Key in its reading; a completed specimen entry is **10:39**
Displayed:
**9:35**
